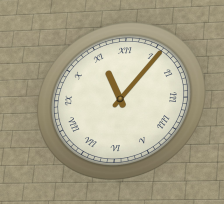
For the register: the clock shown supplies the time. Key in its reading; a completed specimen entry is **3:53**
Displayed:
**11:06**
